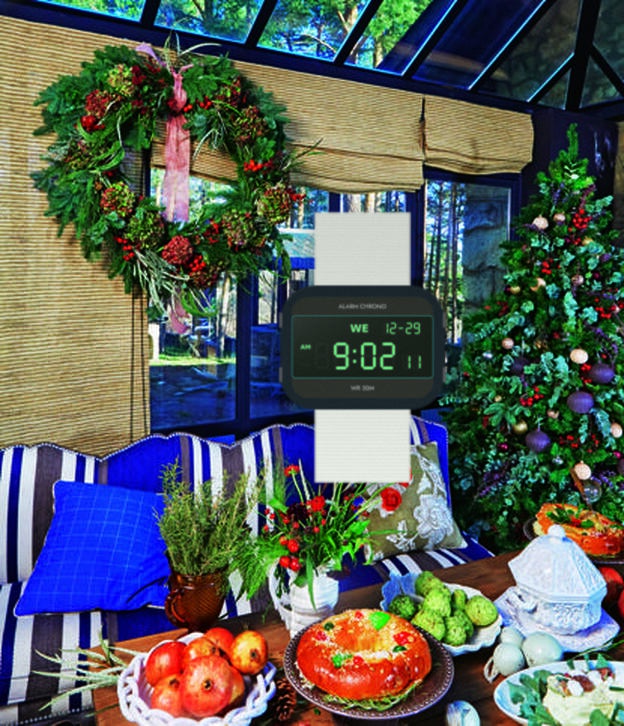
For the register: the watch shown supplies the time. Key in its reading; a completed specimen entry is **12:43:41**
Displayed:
**9:02:11**
